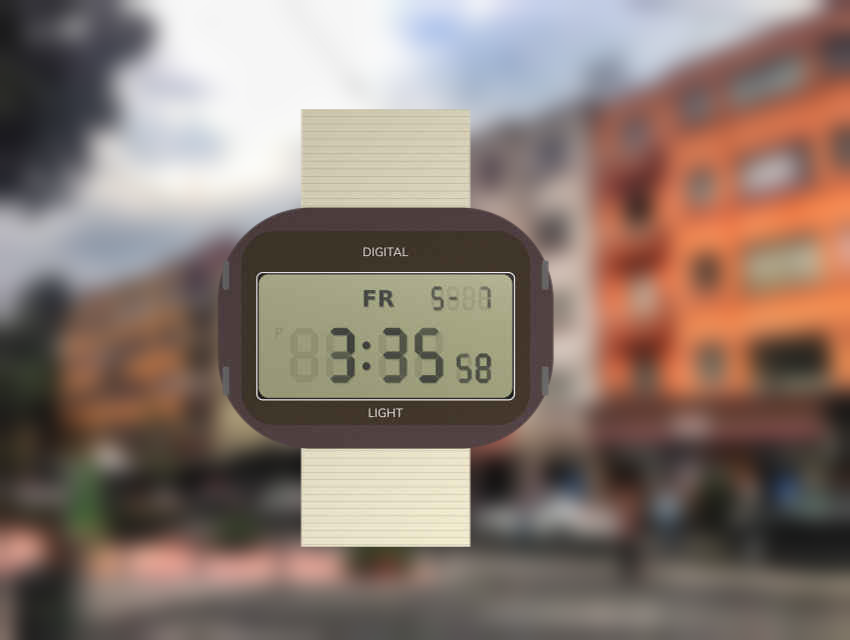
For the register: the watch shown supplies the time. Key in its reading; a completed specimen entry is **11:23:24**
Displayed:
**3:35:58**
